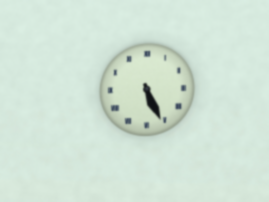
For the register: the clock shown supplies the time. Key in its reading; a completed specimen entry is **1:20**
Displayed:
**5:26**
